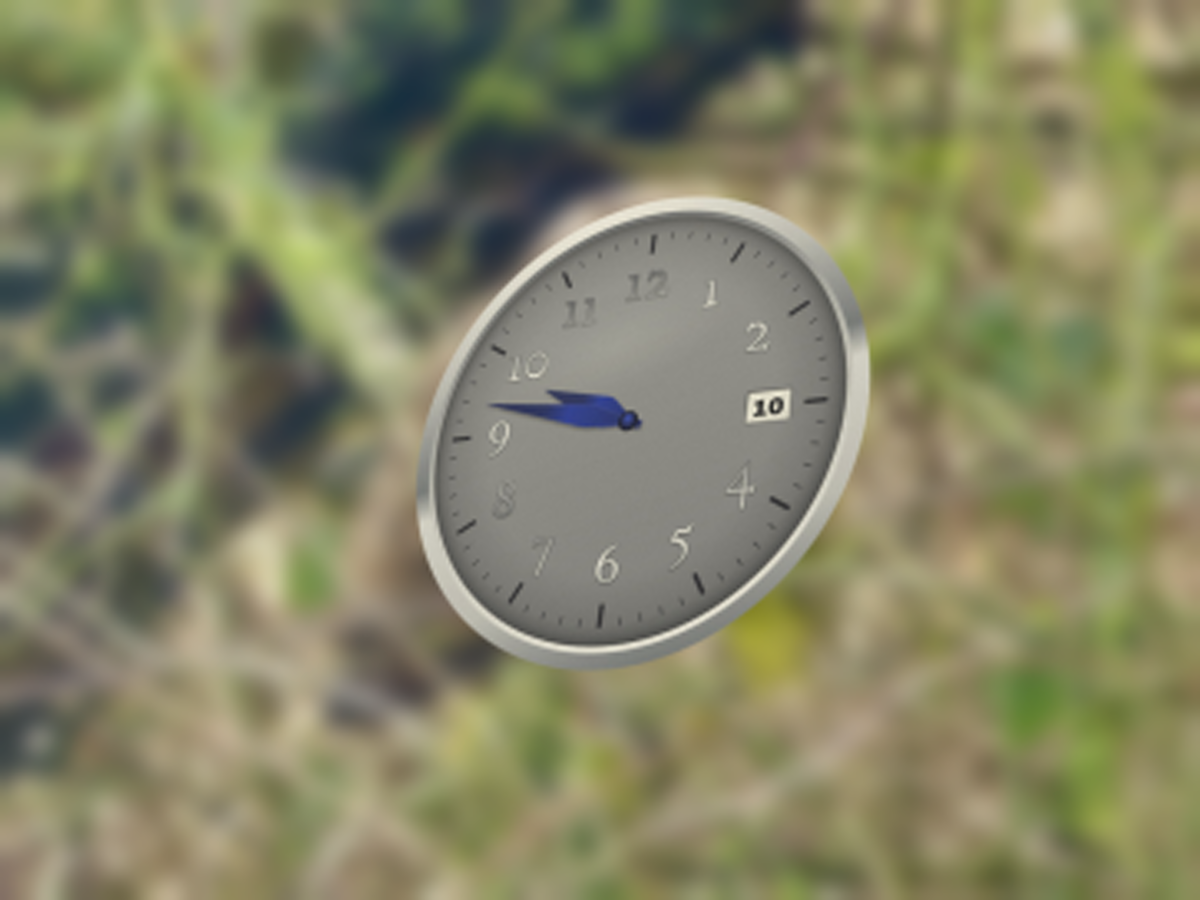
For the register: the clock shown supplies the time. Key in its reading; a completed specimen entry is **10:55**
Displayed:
**9:47**
